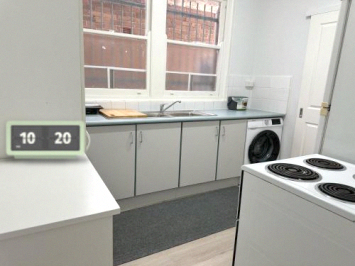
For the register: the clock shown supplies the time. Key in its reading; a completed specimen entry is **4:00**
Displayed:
**10:20**
